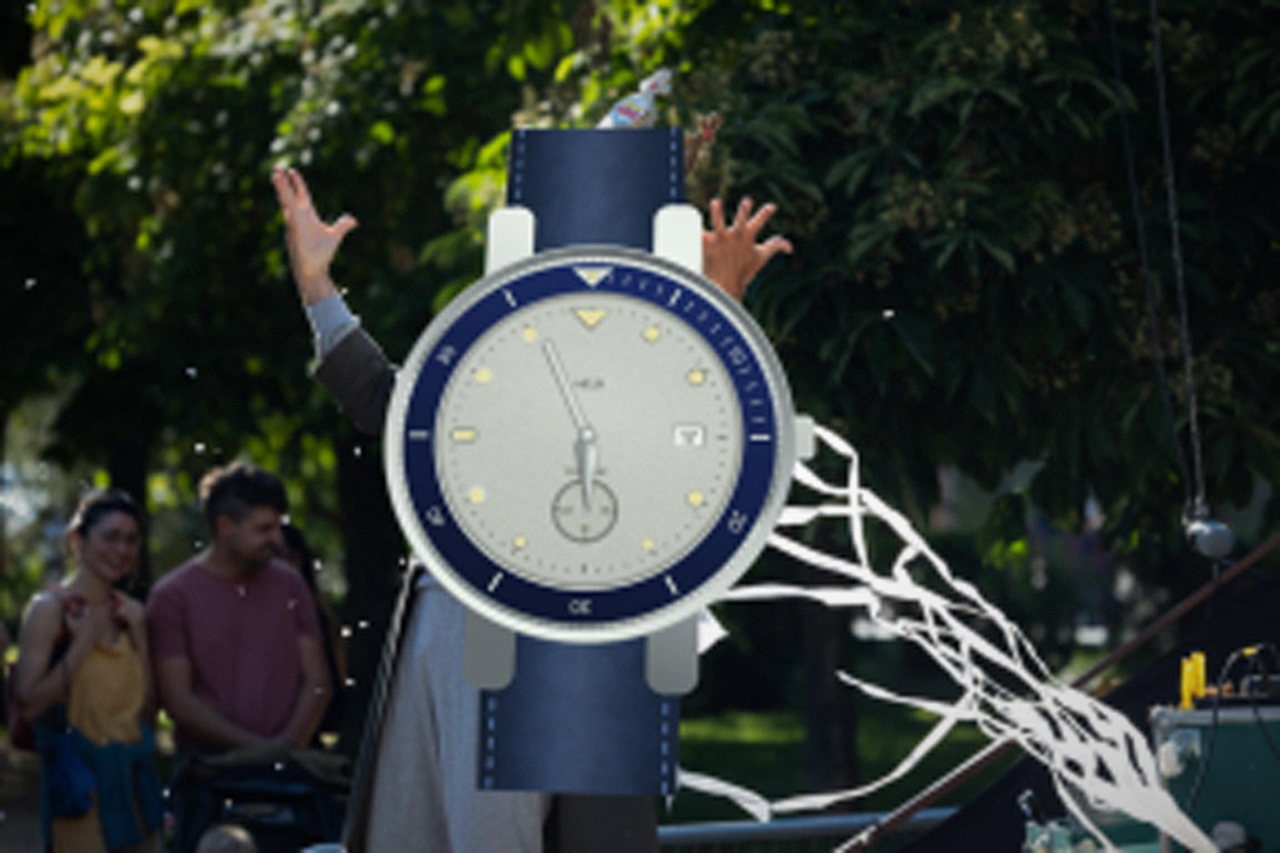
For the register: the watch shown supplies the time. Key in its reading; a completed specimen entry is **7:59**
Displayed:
**5:56**
